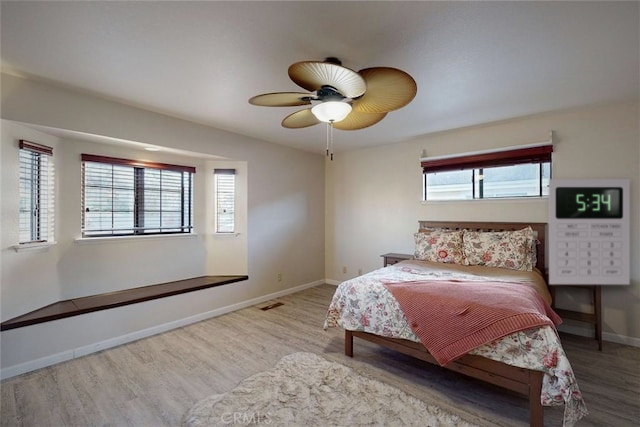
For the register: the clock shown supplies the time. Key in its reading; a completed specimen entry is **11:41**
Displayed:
**5:34**
